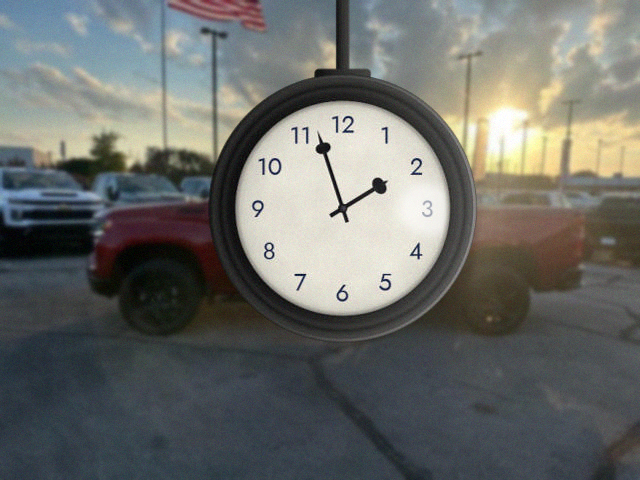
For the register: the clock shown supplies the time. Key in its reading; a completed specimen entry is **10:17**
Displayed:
**1:57**
